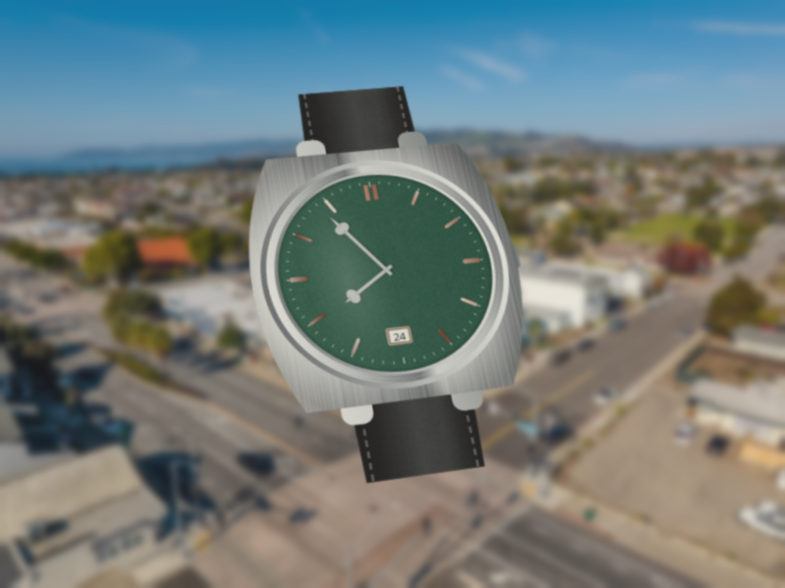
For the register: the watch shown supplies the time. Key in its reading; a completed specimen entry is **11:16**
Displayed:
**7:54**
